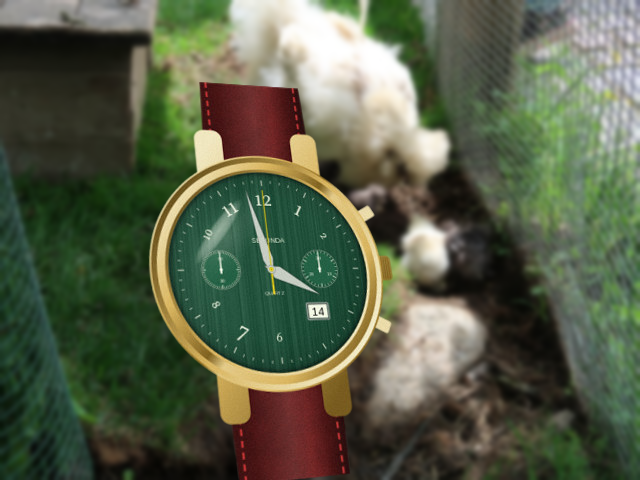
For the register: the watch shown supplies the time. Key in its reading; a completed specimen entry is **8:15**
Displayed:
**3:58**
